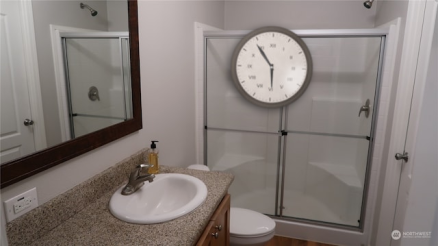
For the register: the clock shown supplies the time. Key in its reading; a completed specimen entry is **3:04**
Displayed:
**5:54**
